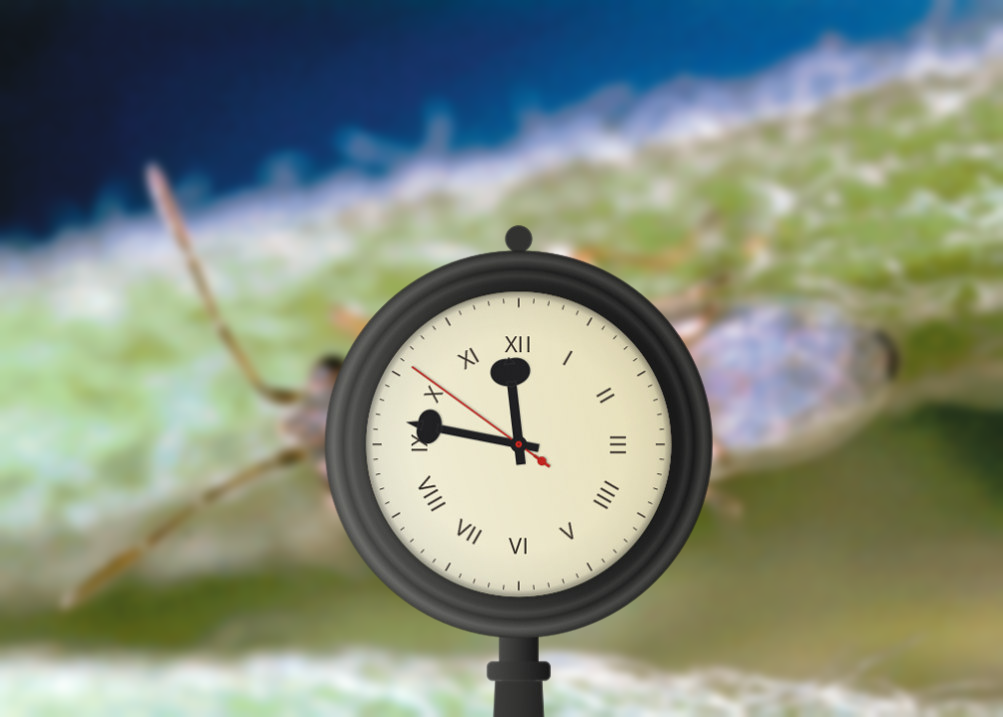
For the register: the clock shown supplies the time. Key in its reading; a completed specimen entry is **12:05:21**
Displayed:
**11:46:51**
